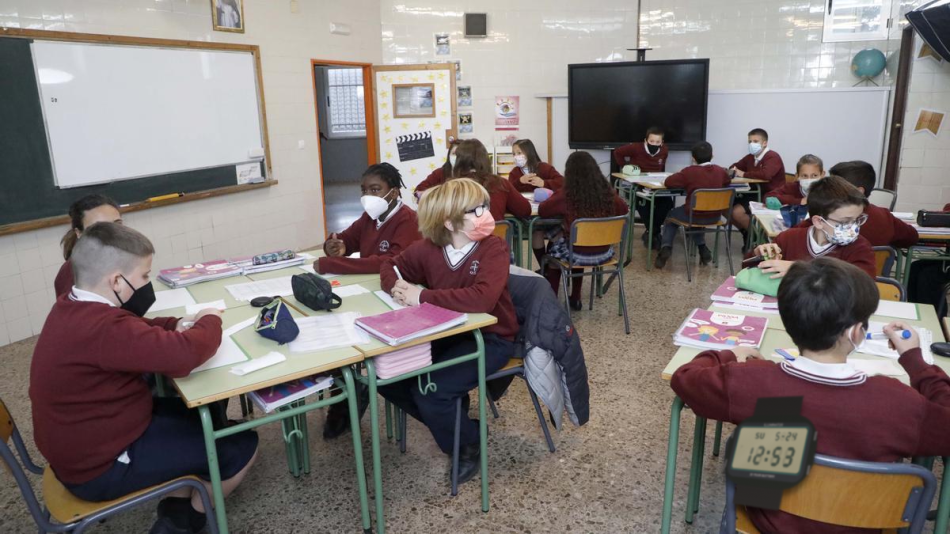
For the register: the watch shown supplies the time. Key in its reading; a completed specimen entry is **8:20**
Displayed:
**12:53**
